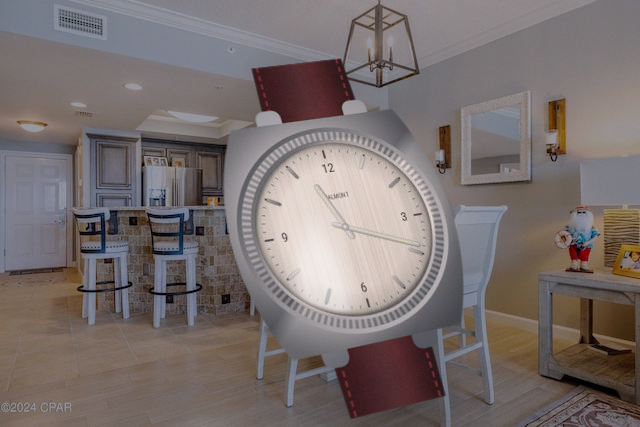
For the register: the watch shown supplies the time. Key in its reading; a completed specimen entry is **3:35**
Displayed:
**11:19**
